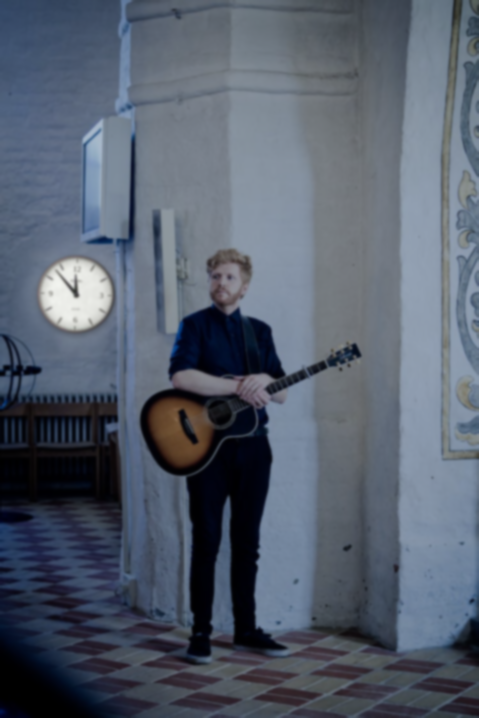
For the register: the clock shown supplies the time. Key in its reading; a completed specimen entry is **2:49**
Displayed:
**11:53**
